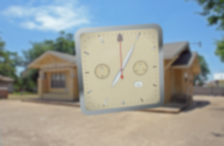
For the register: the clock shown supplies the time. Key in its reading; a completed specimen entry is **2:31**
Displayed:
**7:05**
